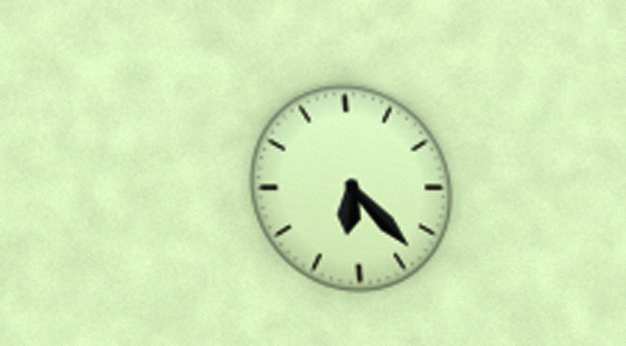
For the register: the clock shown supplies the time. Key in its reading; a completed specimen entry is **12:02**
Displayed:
**6:23**
